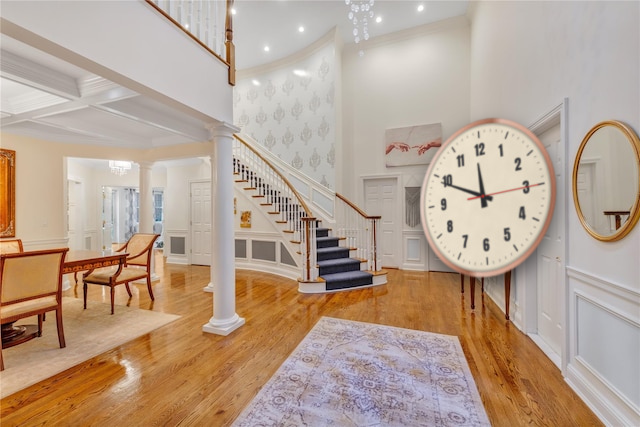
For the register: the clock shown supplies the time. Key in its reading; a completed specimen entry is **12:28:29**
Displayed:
**11:49:15**
